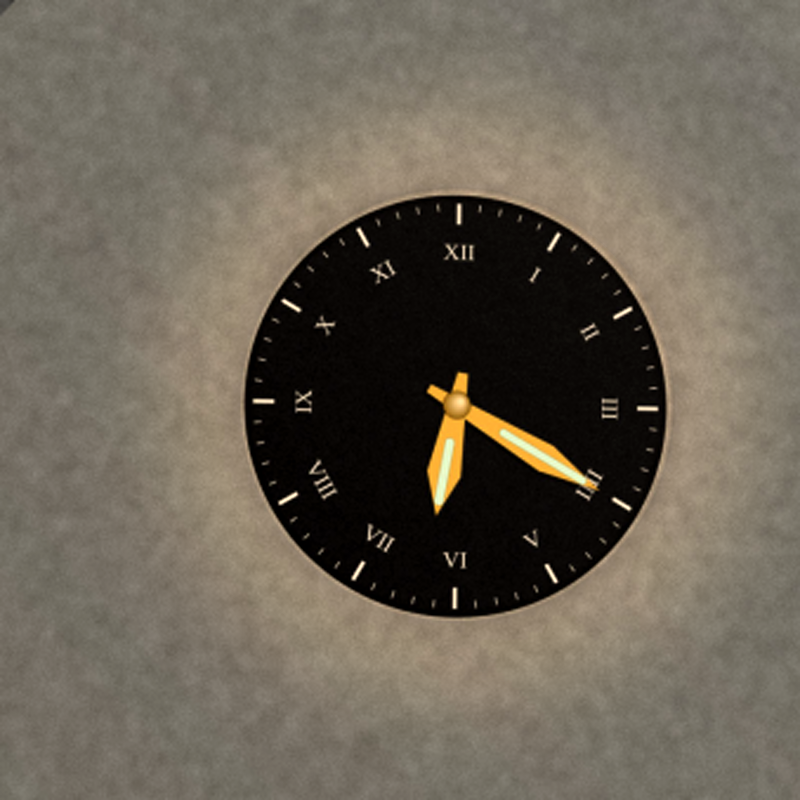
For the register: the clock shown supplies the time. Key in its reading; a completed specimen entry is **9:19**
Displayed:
**6:20**
